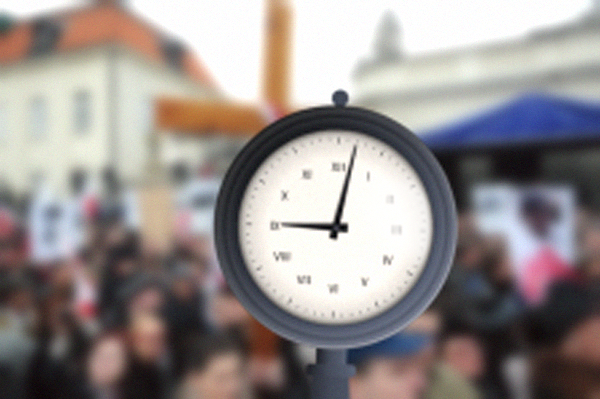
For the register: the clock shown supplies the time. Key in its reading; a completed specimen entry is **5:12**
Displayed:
**9:02**
